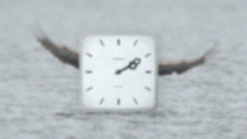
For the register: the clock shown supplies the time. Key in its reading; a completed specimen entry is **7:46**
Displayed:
**2:10**
